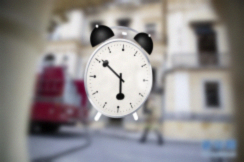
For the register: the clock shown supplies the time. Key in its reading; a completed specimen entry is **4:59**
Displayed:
**5:51**
